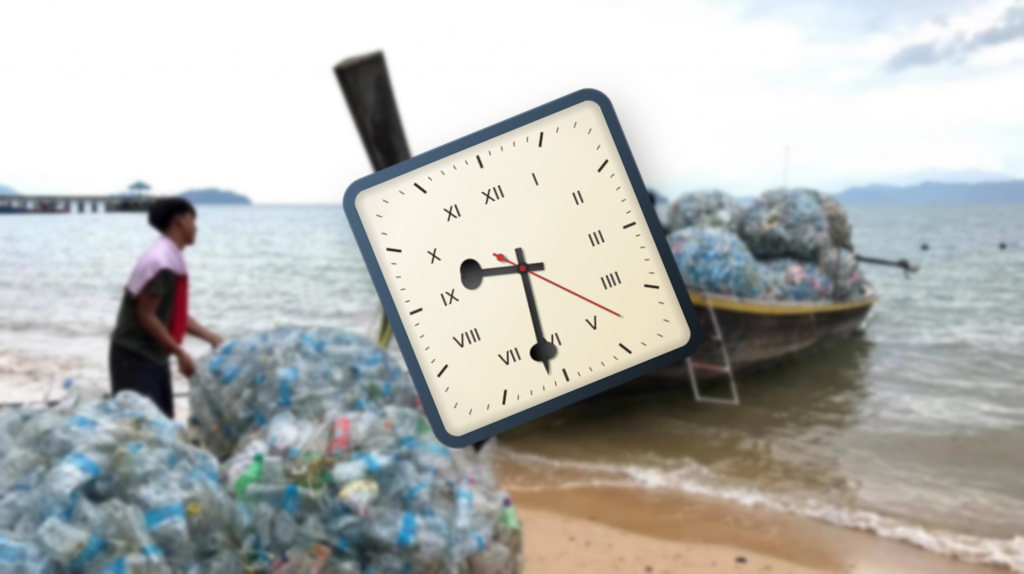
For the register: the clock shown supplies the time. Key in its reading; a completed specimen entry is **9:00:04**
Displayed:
**9:31:23**
